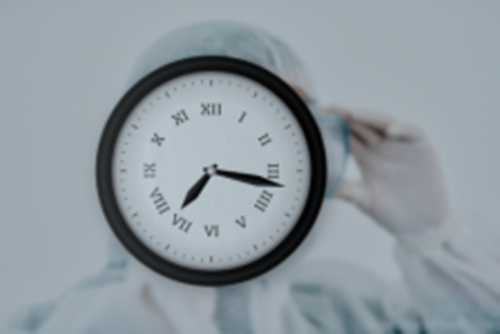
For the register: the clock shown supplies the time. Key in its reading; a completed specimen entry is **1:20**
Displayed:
**7:17**
